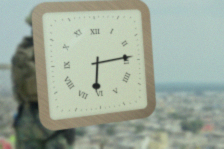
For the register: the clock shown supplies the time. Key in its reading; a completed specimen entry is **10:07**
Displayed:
**6:14**
